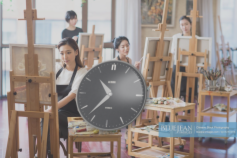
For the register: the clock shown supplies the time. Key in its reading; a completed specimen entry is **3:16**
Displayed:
**10:37**
